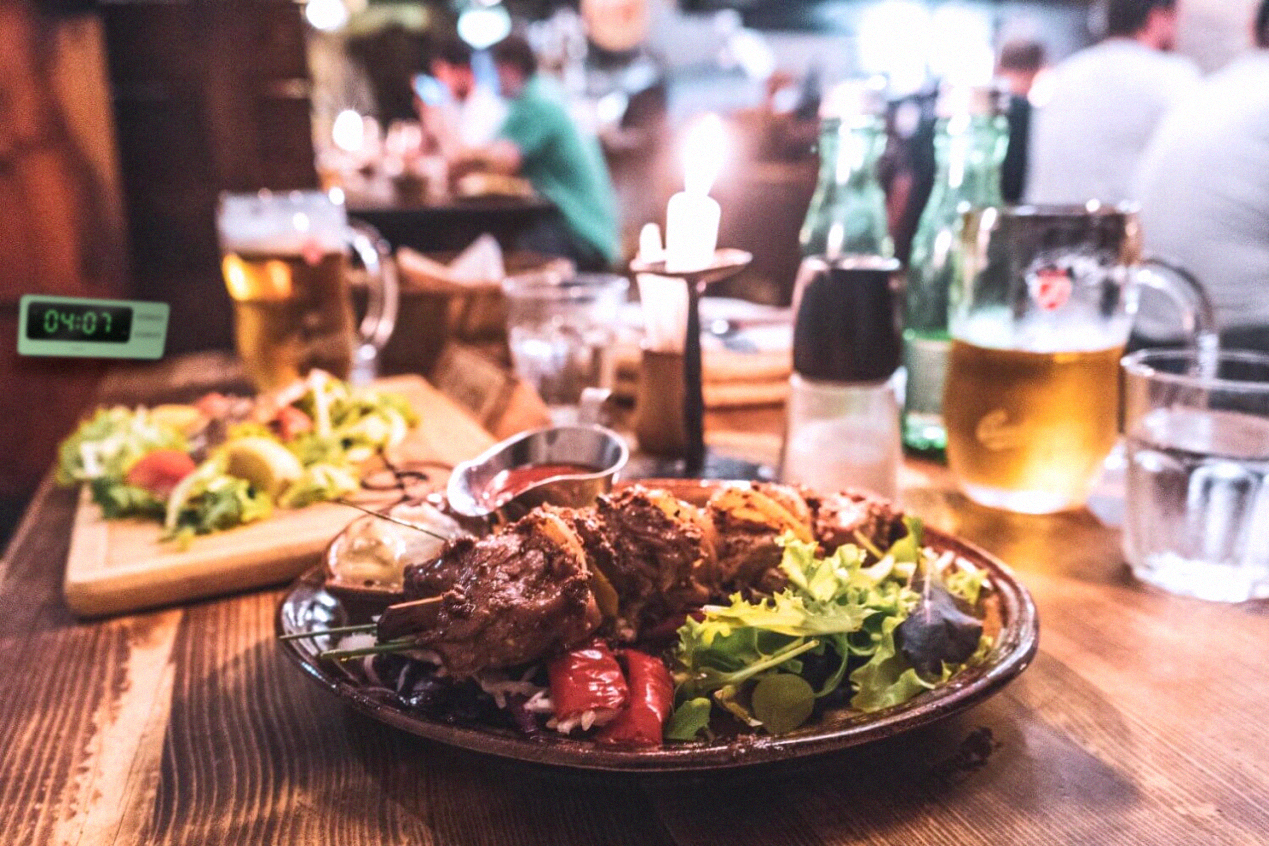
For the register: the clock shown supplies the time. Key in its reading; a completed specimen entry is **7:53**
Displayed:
**4:07**
